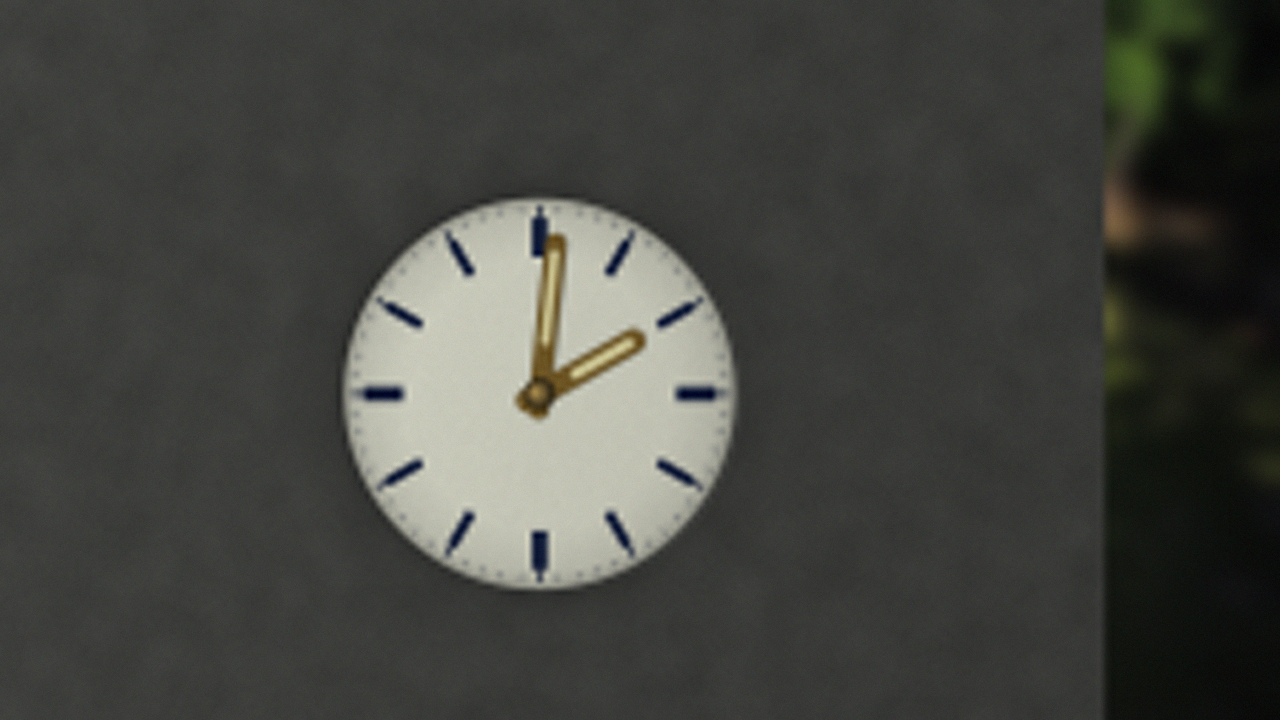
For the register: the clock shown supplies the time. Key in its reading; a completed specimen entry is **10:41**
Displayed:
**2:01**
